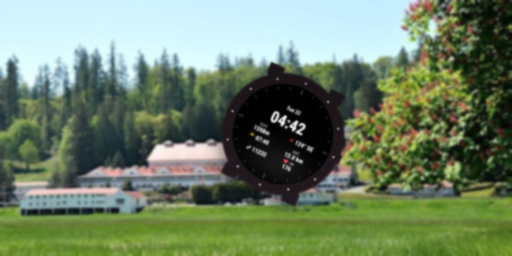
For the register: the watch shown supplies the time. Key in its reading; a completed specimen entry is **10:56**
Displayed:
**4:42**
